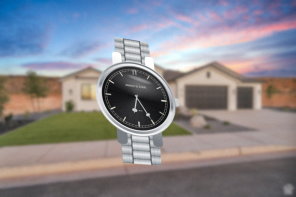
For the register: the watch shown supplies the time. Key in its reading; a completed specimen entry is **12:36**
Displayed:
**6:25**
